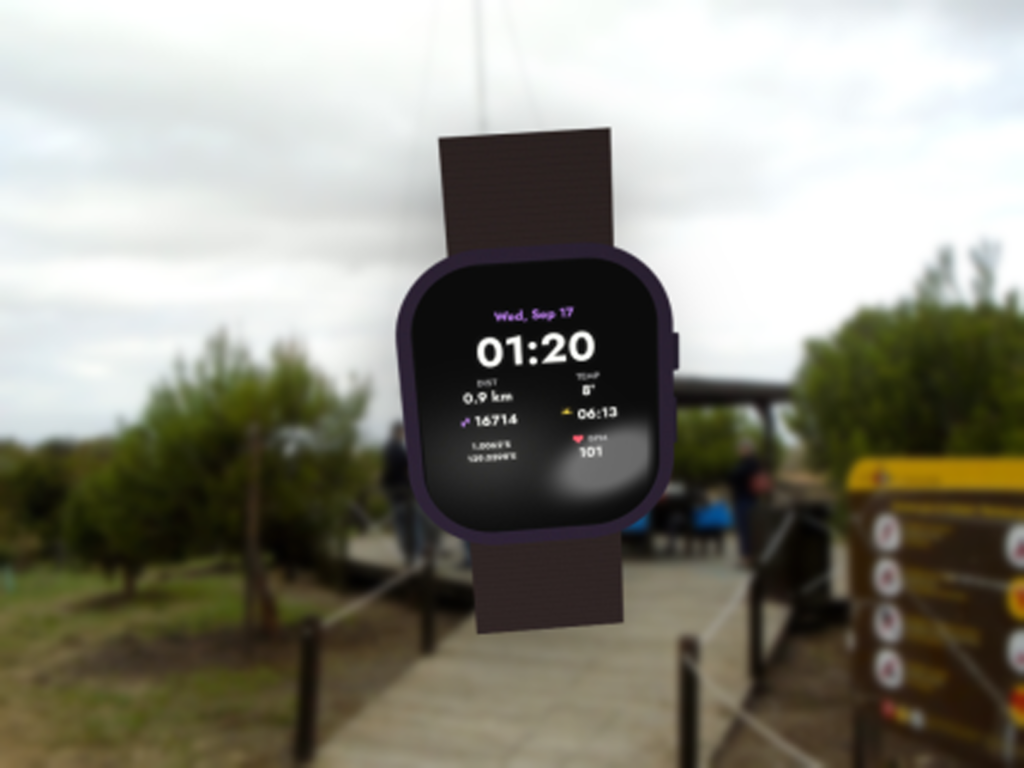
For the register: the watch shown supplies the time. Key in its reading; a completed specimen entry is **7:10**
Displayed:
**1:20**
